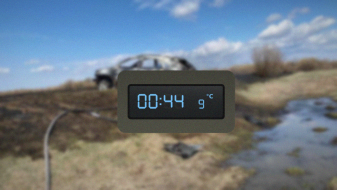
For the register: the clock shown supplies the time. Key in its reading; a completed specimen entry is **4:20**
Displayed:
**0:44**
